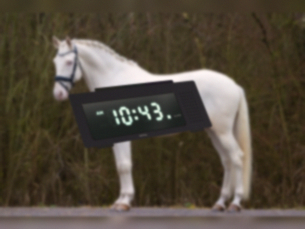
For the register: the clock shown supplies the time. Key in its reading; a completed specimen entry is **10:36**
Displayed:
**10:43**
